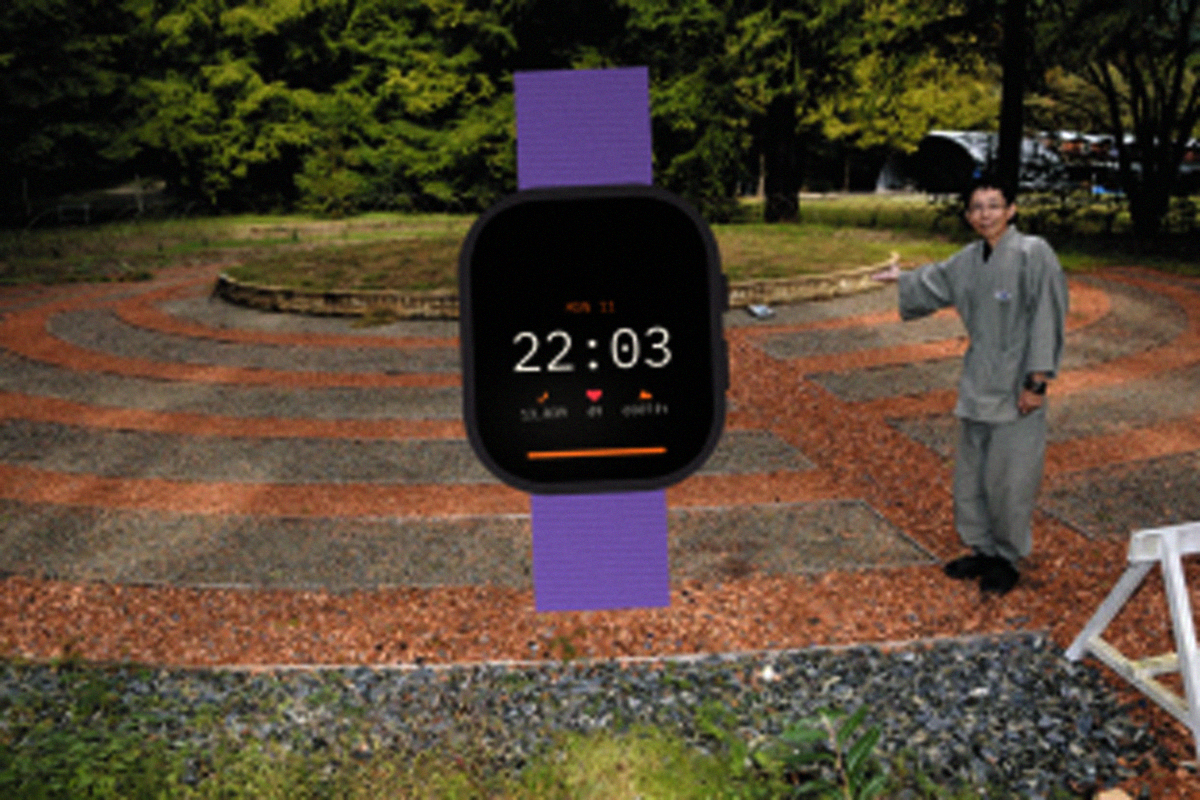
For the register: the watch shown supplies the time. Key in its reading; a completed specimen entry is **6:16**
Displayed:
**22:03**
